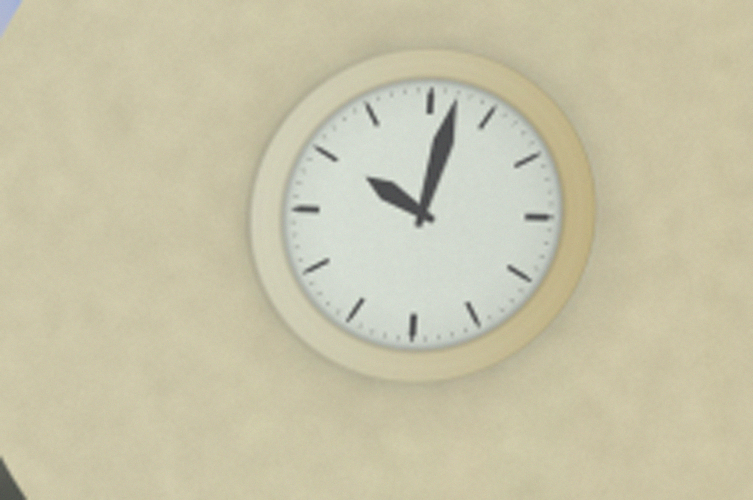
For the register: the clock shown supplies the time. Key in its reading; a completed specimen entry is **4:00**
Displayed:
**10:02**
